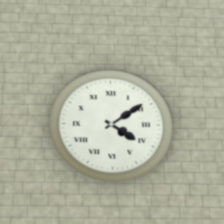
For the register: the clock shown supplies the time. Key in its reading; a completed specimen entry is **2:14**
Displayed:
**4:09**
